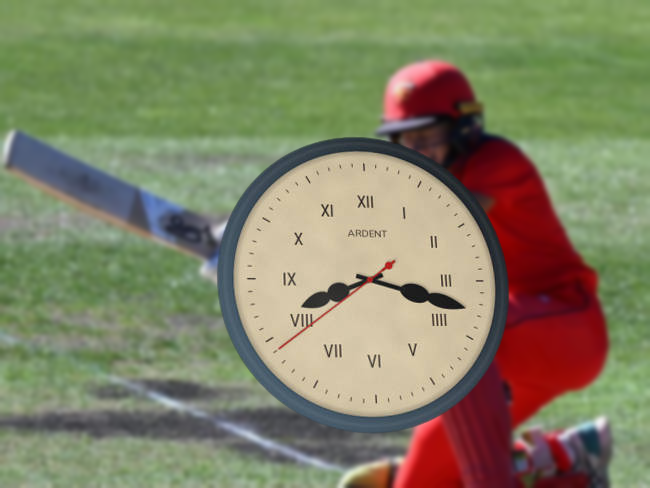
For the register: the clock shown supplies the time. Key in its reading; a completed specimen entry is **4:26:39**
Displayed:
**8:17:39**
